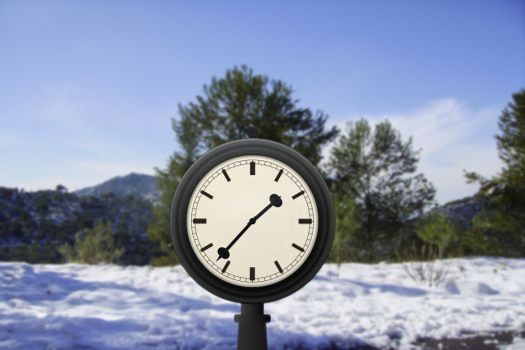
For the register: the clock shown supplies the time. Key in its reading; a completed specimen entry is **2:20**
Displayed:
**1:37**
